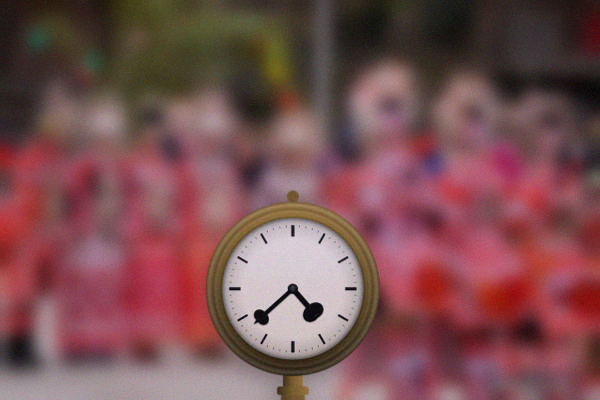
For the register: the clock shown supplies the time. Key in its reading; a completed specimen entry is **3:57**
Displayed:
**4:38**
